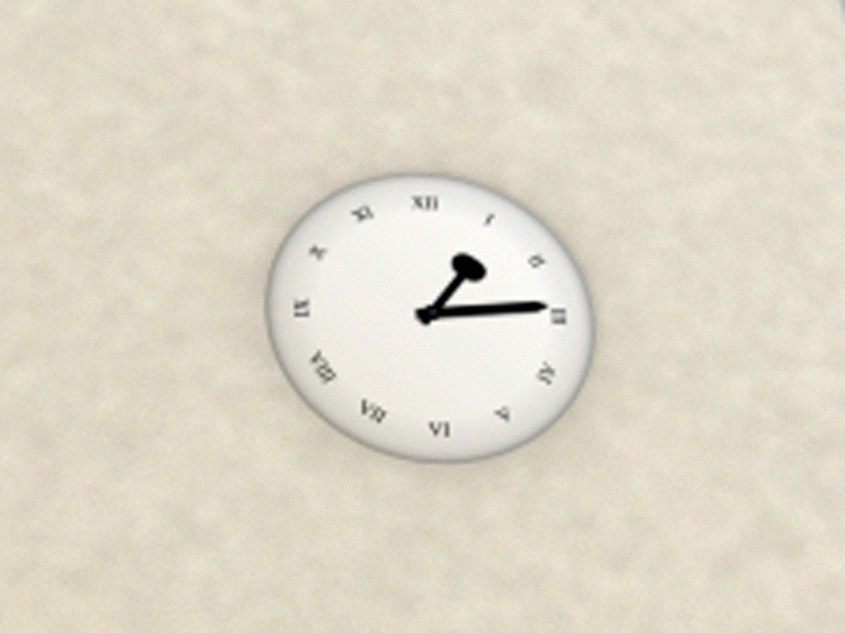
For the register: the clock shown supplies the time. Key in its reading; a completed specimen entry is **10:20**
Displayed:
**1:14**
